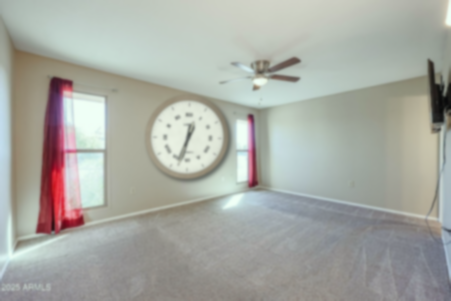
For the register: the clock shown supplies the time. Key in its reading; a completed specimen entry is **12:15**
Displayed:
**12:33**
